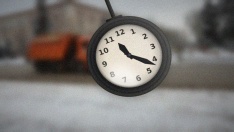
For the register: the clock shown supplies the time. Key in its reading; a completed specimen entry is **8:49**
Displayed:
**11:22**
